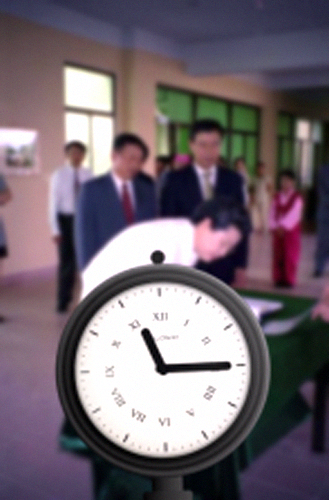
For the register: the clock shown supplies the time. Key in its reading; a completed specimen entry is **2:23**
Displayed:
**11:15**
